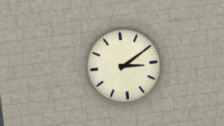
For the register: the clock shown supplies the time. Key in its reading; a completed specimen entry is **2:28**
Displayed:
**3:10**
